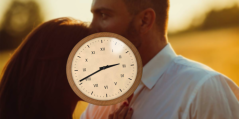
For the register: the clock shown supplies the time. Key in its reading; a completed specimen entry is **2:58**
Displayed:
**2:41**
